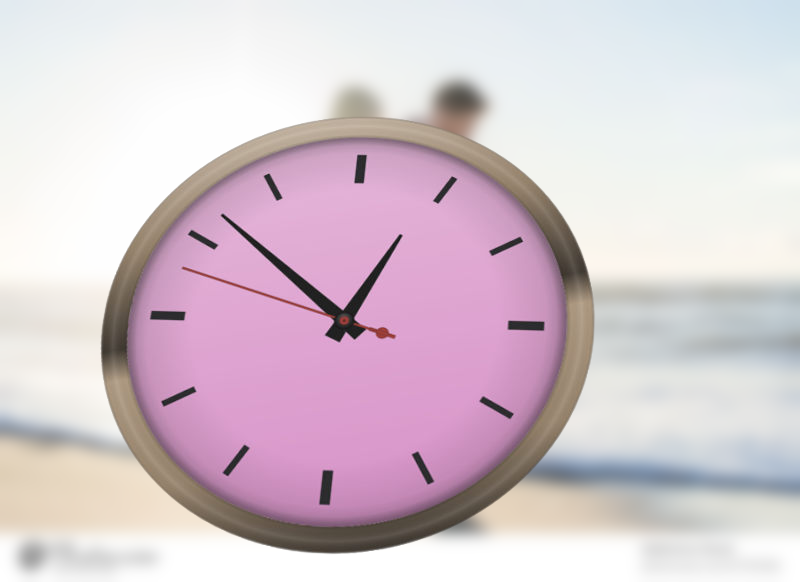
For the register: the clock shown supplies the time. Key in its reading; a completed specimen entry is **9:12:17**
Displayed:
**12:51:48**
